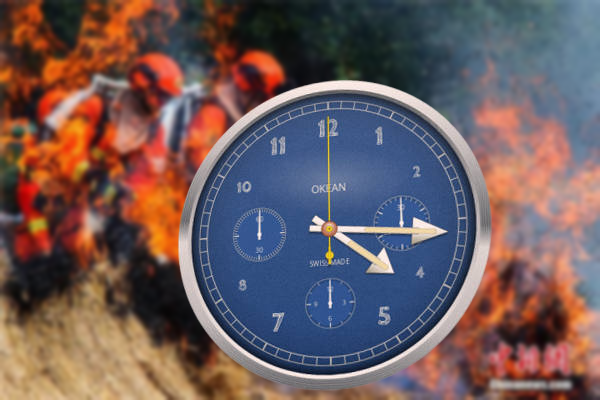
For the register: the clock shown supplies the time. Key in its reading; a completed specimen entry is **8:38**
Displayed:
**4:16**
